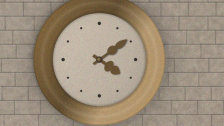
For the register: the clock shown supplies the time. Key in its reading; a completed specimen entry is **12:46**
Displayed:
**4:09**
